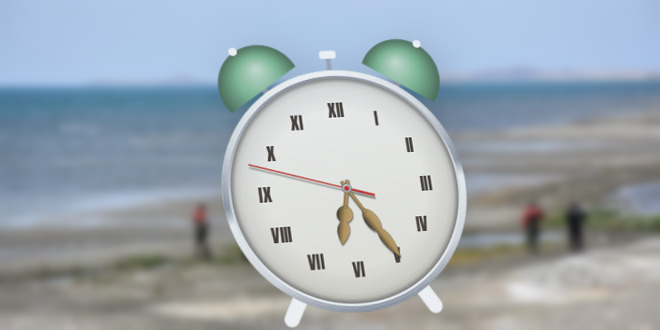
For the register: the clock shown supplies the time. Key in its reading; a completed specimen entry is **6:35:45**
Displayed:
**6:24:48**
